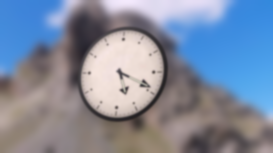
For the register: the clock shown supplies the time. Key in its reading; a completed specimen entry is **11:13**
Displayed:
**5:19**
